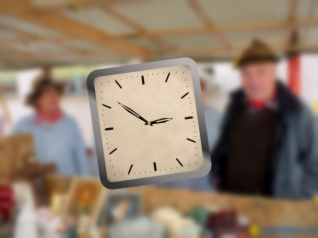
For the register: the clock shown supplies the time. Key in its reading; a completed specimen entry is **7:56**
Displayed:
**2:52**
